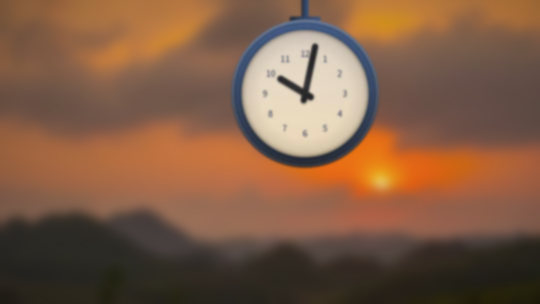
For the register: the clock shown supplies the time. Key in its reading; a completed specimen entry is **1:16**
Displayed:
**10:02**
